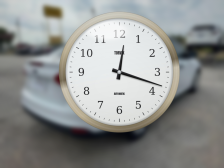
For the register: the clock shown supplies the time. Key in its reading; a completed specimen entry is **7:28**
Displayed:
**12:18**
